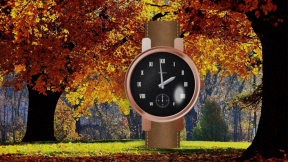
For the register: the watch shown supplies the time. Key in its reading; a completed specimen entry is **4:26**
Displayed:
**1:59**
